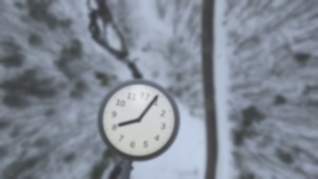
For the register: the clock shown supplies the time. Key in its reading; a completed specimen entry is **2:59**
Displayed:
**8:04**
